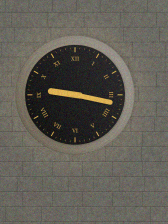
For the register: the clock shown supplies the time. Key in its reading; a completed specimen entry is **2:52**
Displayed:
**9:17**
